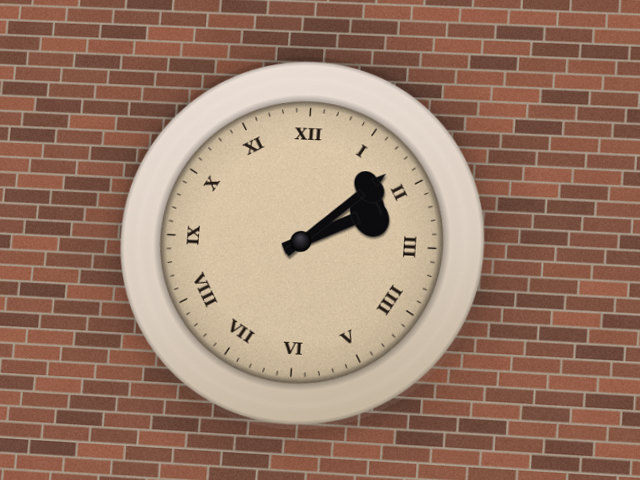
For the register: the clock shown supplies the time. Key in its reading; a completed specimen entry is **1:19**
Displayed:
**2:08**
